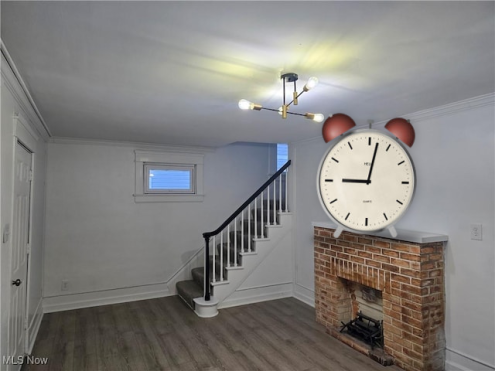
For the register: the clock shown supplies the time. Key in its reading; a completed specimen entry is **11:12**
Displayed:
**9:02**
